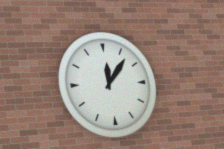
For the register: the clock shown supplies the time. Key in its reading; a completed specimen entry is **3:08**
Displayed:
**12:07**
